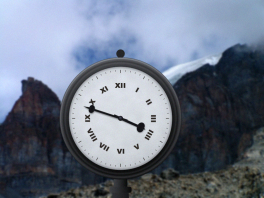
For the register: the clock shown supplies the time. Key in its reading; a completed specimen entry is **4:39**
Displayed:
**3:48**
